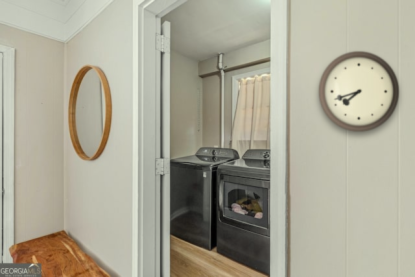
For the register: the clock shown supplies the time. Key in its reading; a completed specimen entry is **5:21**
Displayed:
**7:42**
